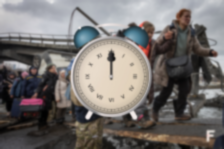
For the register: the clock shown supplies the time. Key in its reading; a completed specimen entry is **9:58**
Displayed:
**12:00**
